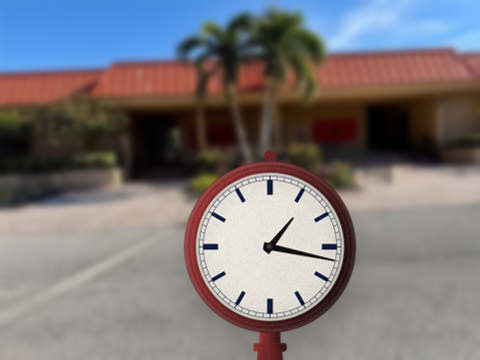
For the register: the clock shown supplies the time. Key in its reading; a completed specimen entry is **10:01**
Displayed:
**1:17**
